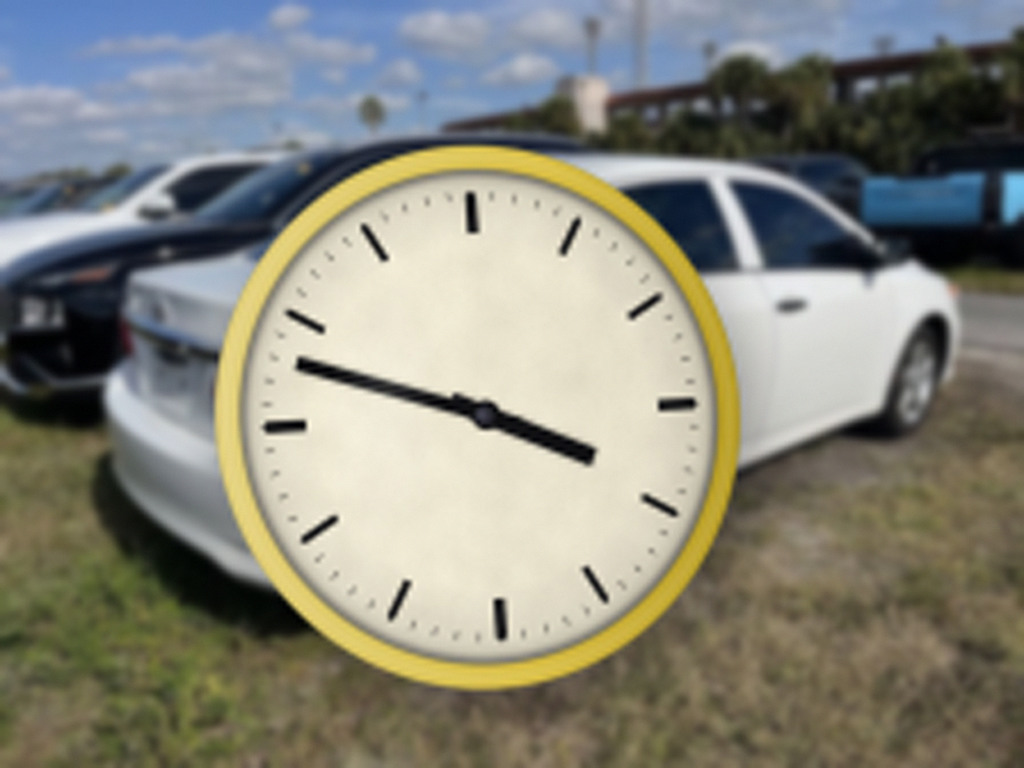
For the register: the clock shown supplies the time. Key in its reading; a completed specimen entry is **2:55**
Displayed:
**3:48**
